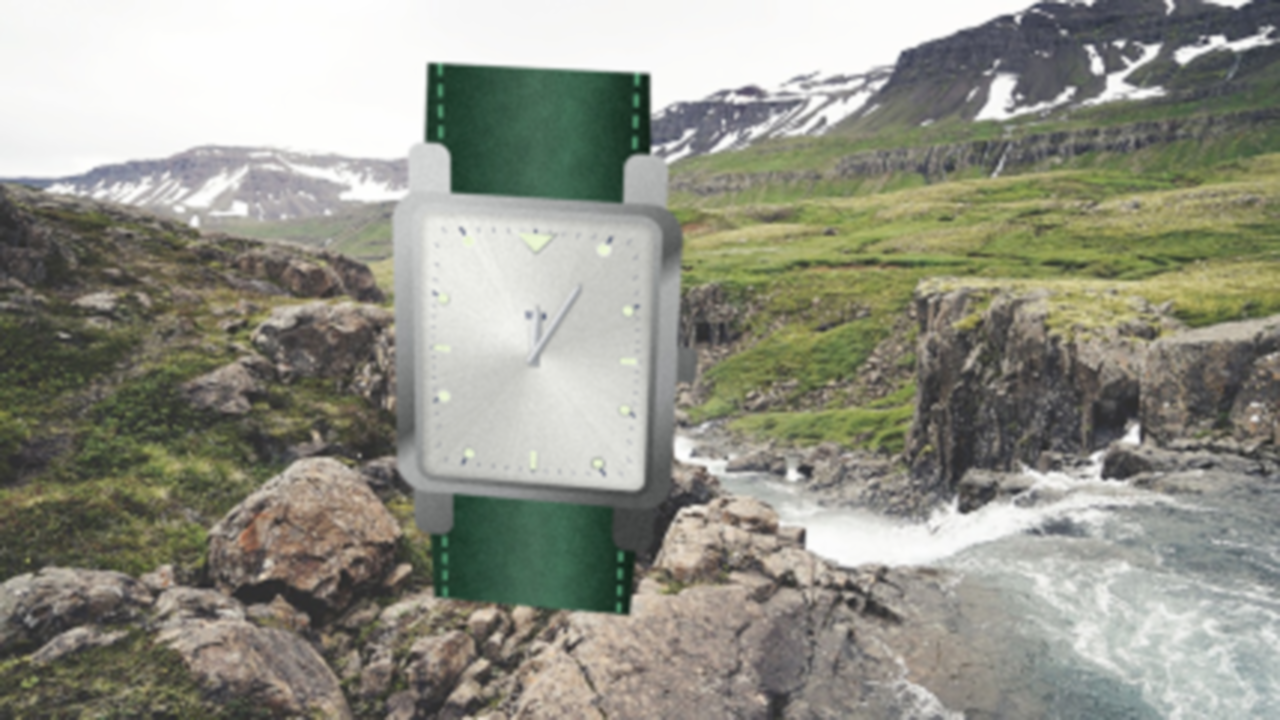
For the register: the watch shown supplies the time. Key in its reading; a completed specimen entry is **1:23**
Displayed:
**12:05**
